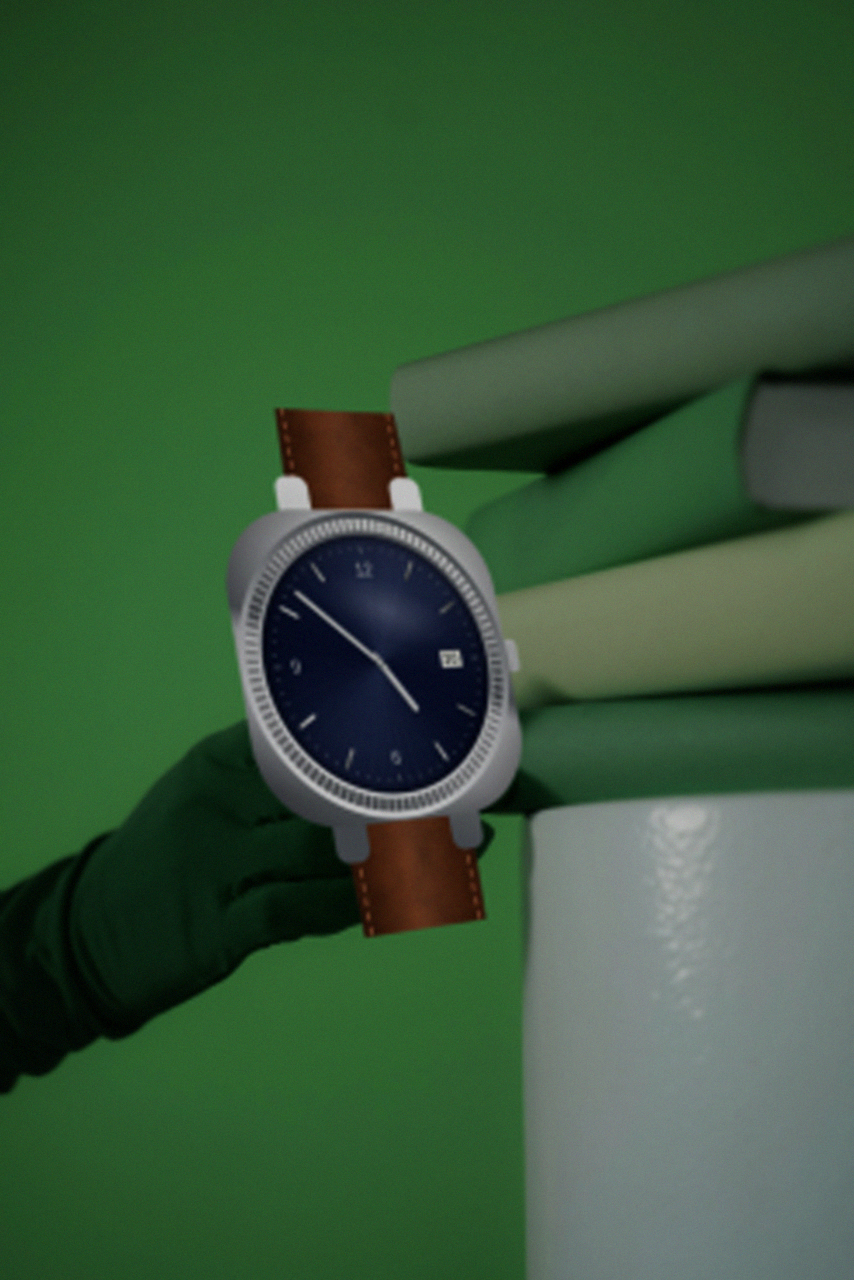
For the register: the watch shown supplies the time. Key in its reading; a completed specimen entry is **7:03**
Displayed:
**4:52**
